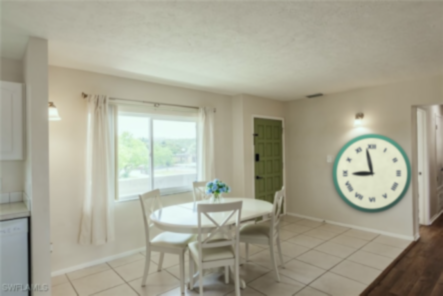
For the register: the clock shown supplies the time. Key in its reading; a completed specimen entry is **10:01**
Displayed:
**8:58**
